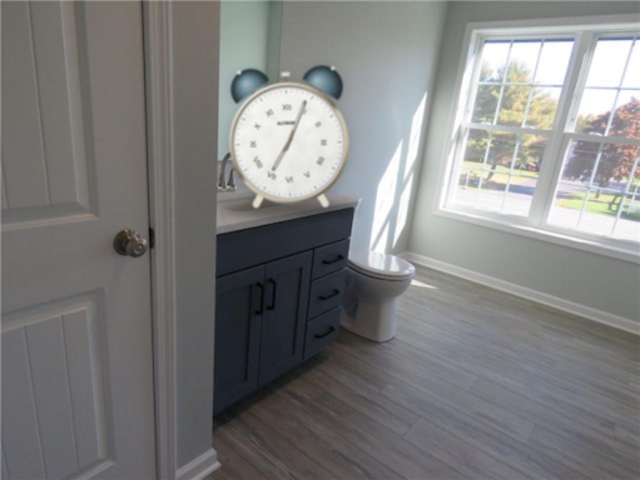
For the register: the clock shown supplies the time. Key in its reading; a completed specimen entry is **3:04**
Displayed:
**7:04**
